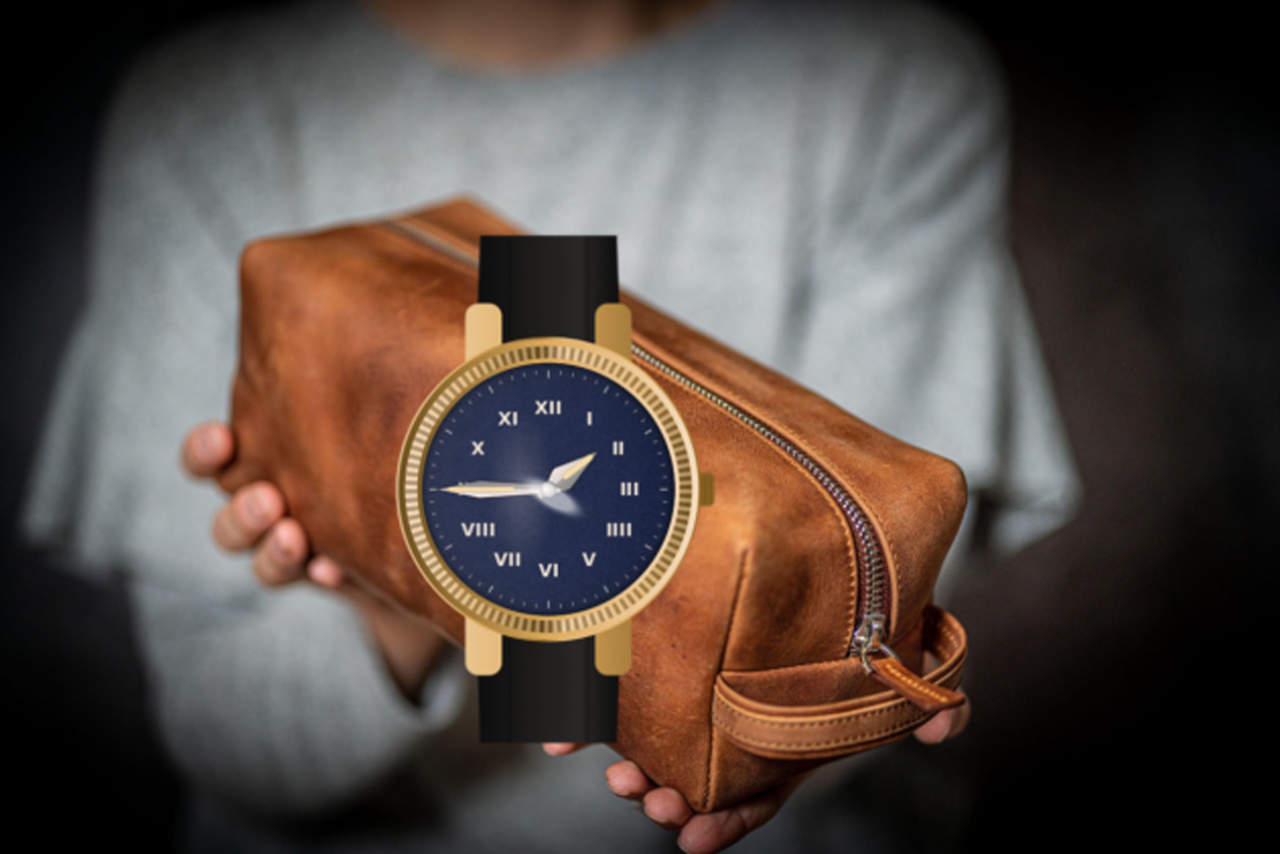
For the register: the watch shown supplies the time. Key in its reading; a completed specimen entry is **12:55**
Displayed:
**1:45**
